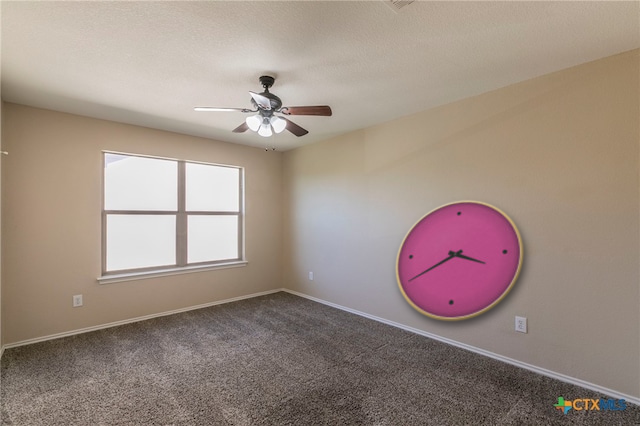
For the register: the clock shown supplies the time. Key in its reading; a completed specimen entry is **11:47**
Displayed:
**3:40**
